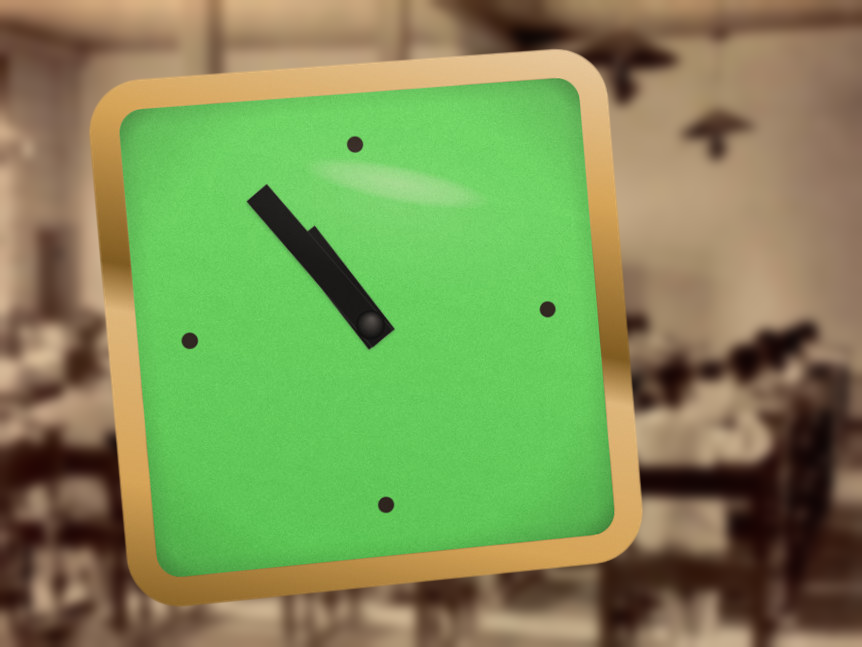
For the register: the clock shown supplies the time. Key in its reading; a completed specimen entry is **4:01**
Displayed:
**10:54**
